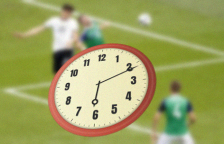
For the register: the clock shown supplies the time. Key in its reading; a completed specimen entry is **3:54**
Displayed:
**6:11**
